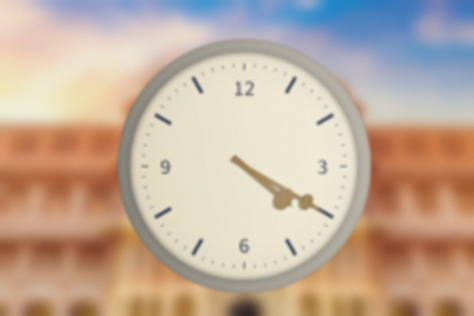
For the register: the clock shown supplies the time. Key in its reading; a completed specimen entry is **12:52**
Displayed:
**4:20**
